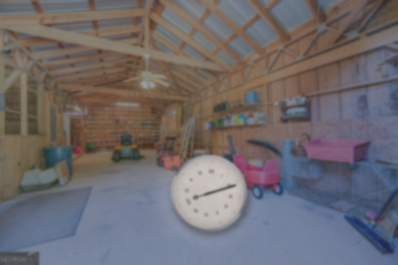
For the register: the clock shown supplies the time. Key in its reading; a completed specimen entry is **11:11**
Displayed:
**8:11**
